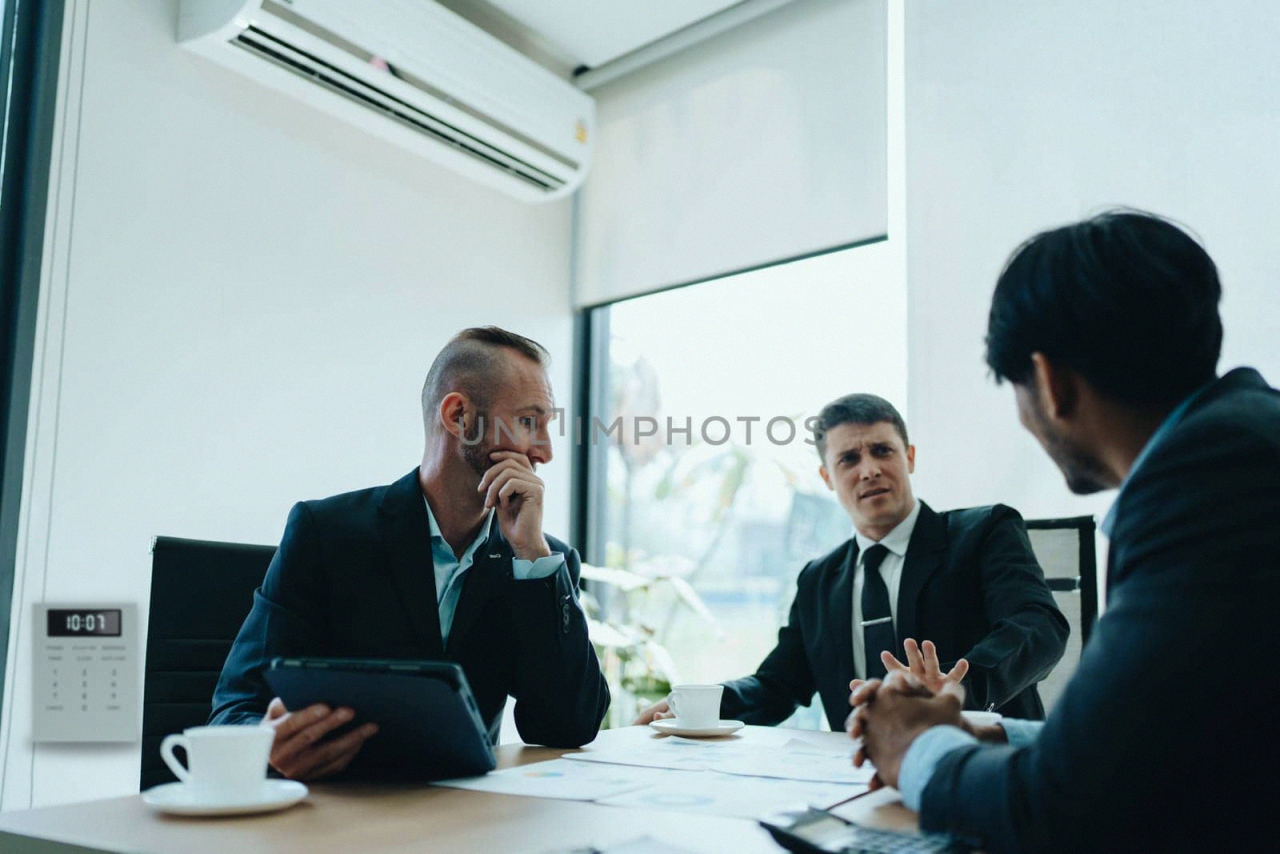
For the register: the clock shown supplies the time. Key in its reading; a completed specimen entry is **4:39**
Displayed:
**10:07**
